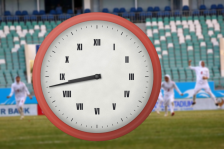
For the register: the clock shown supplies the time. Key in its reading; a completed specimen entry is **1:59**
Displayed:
**8:43**
